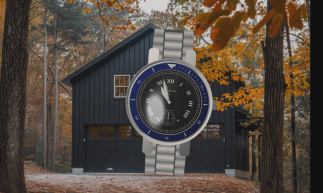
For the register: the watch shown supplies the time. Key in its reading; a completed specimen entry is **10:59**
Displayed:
**10:57**
